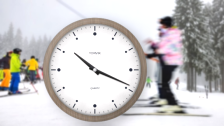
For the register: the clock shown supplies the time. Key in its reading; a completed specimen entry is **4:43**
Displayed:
**10:19**
